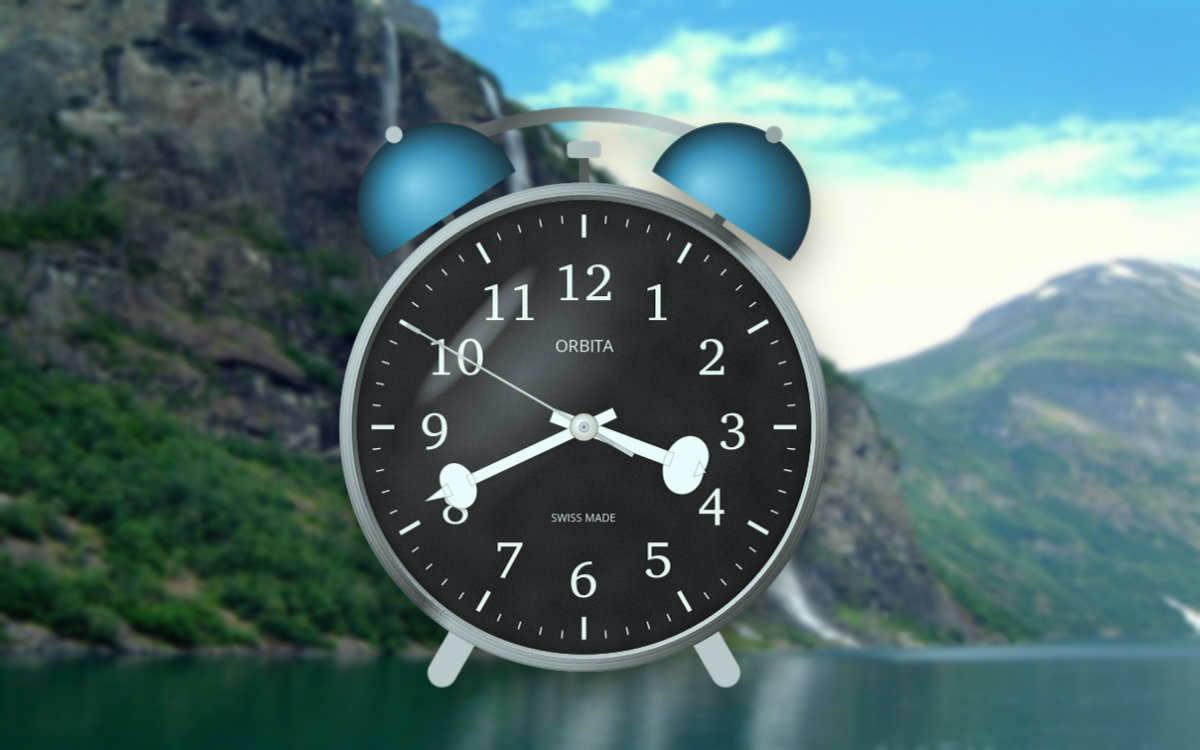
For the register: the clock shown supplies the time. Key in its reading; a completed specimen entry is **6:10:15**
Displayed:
**3:40:50**
